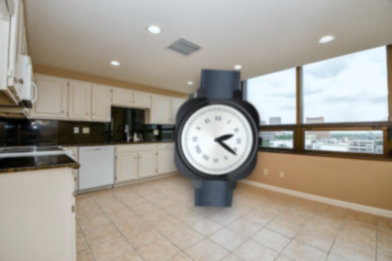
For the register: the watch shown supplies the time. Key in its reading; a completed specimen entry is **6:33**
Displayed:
**2:21**
